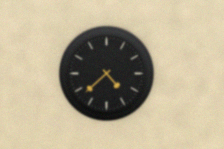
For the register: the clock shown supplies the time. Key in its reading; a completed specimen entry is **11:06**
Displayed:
**4:38**
